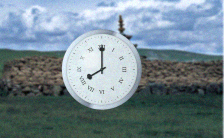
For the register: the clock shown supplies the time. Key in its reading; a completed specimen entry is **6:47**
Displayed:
**8:00**
